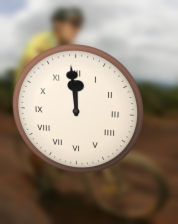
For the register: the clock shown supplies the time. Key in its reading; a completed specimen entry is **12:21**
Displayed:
**11:59**
